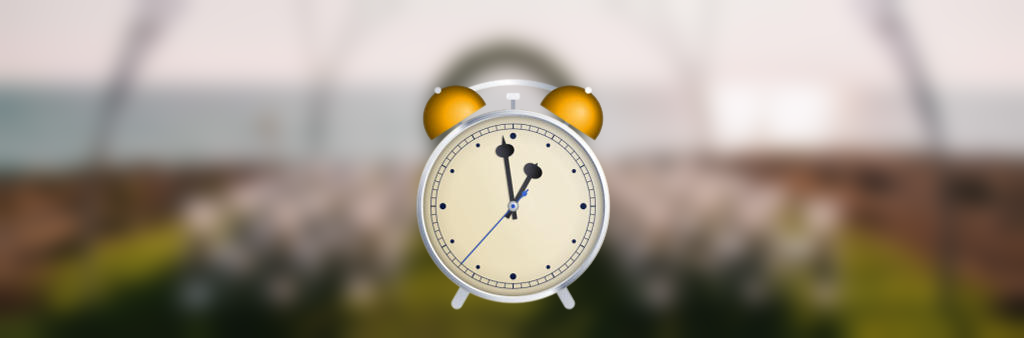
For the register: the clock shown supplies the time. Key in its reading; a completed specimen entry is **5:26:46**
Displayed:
**12:58:37**
